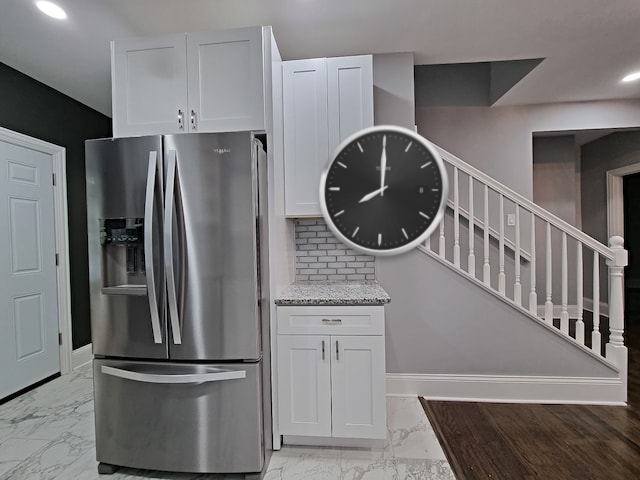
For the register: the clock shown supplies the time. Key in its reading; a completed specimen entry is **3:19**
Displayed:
**8:00**
